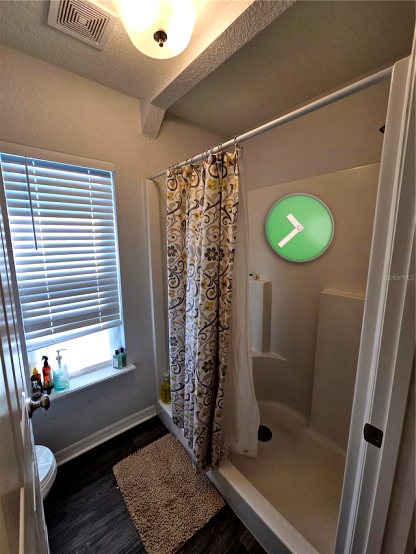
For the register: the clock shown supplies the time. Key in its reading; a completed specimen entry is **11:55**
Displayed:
**10:38**
